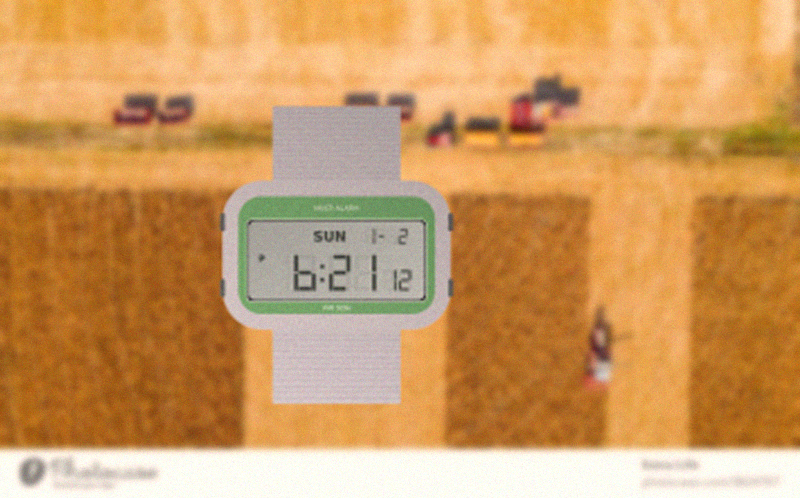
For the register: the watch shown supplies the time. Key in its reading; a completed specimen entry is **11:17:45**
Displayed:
**6:21:12**
